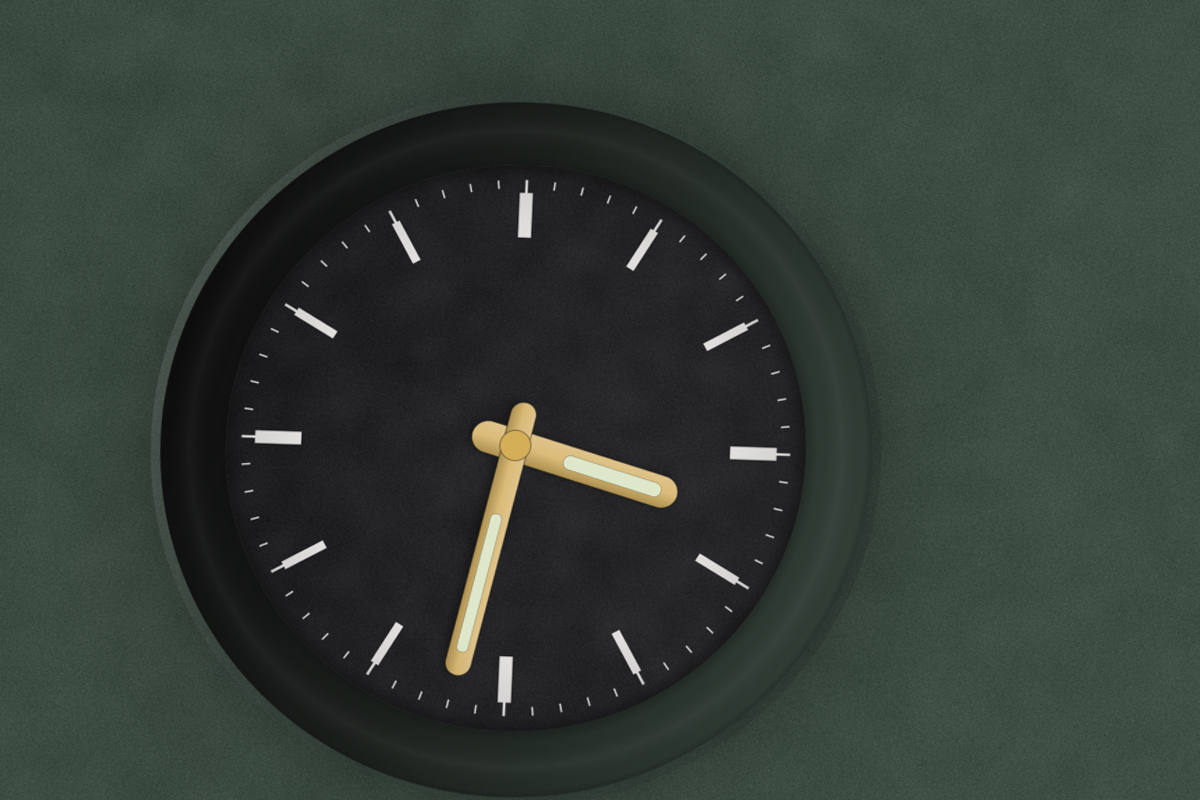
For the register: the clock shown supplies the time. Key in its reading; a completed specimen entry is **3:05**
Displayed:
**3:32**
